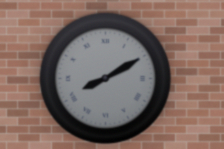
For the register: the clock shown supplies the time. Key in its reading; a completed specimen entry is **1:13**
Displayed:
**8:10**
